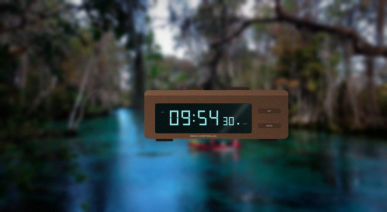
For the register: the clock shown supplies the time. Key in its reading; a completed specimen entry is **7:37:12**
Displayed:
**9:54:30**
